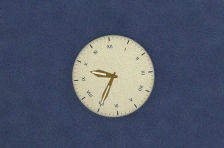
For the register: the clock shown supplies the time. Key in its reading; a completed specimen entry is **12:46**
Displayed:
**9:35**
